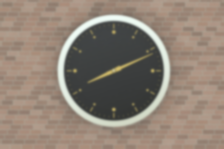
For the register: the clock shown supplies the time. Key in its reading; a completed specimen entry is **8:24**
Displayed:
**8:11**
